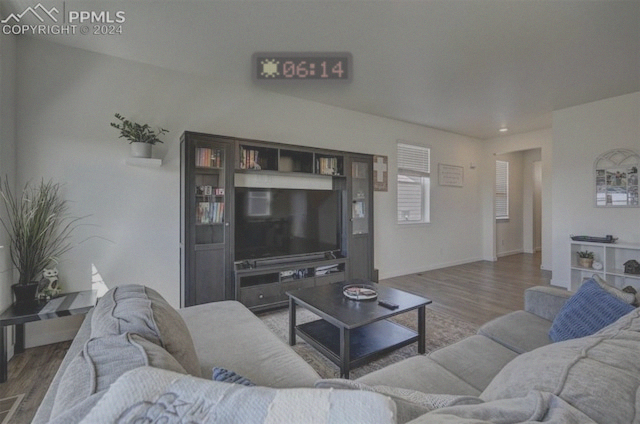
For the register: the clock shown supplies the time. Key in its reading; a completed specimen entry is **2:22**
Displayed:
**6:14**
